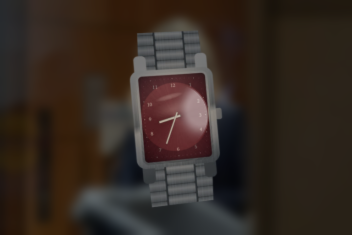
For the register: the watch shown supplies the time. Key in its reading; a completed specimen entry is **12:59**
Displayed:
**8:34**
